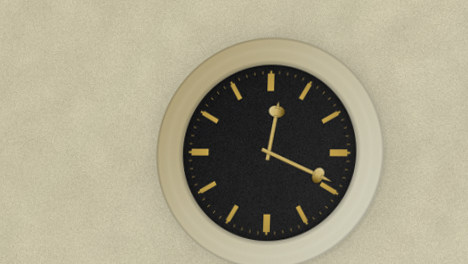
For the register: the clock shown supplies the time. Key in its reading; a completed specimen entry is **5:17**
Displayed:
**12:19**
